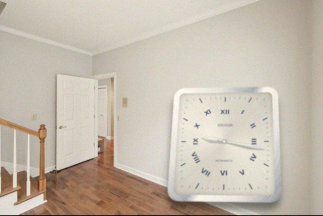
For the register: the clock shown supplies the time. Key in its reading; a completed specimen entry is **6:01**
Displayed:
**9:17**
